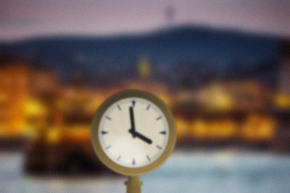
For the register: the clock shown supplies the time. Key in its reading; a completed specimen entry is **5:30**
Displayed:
**3:59**
